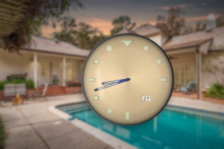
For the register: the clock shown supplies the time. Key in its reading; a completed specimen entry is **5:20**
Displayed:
**8:42**
